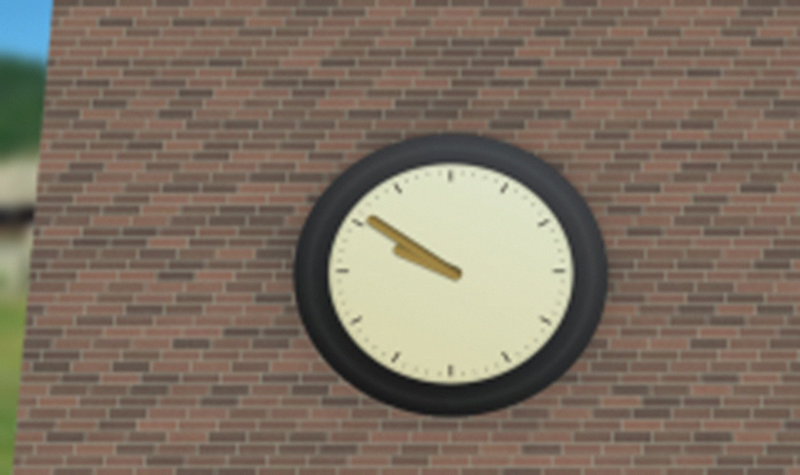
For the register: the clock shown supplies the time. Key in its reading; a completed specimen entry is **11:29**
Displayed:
**9:51**
